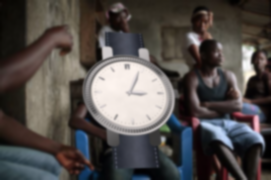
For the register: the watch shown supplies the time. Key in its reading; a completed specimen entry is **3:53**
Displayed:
**3:04**
